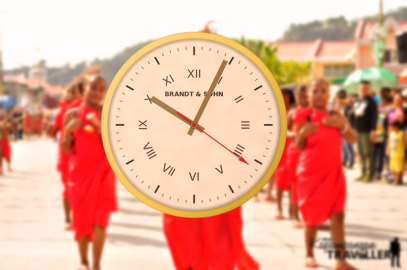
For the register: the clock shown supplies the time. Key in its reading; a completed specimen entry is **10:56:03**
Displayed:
**10:04:21**
